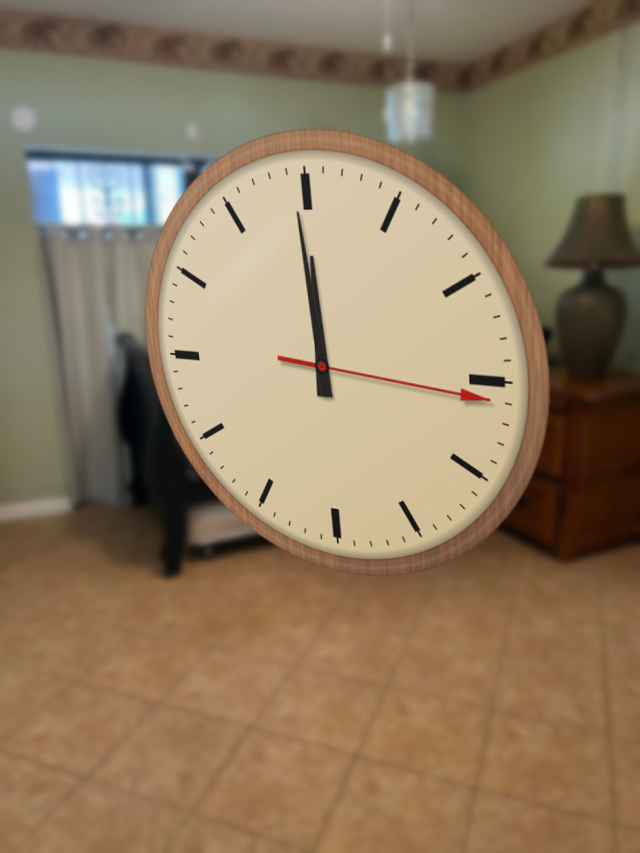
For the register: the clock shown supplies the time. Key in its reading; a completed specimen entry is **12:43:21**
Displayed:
**11:59:16**
